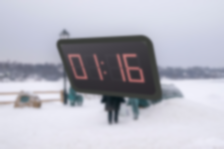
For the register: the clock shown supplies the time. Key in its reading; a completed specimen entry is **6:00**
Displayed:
**1:16**
